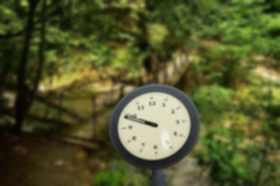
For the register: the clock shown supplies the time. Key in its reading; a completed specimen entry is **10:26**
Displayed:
**9:49**
